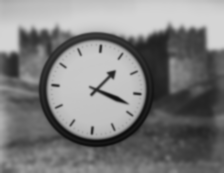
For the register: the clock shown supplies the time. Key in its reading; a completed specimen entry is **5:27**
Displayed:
**1:18**
